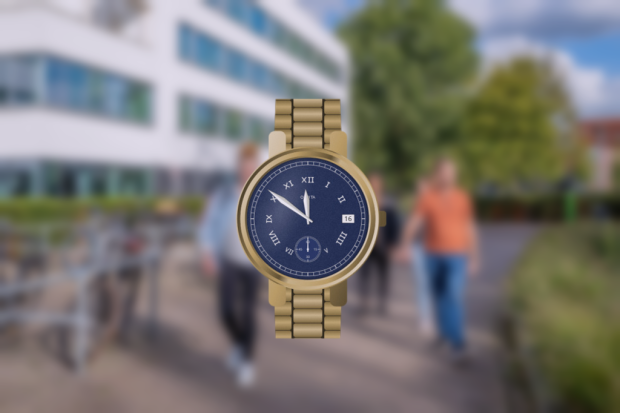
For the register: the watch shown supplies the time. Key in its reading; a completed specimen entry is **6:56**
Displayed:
**11:51**
